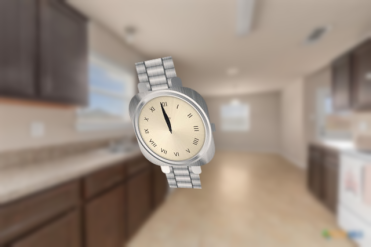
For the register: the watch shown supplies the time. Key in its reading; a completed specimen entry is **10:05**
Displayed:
**11:59**
